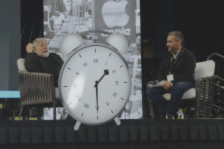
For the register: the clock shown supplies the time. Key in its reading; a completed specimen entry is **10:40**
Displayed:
**1:30**
